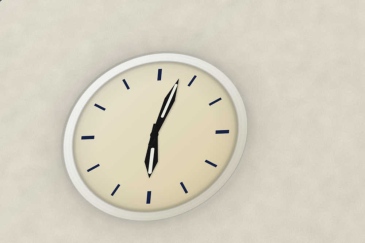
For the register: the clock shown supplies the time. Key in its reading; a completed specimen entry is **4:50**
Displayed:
**6:03**
